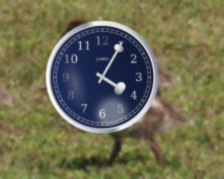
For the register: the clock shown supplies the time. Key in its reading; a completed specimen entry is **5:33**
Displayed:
**4:05**
